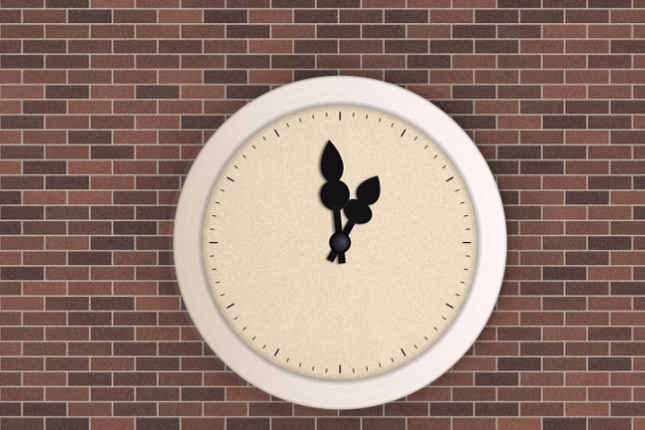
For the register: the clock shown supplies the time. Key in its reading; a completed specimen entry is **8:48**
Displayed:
**12:59**
